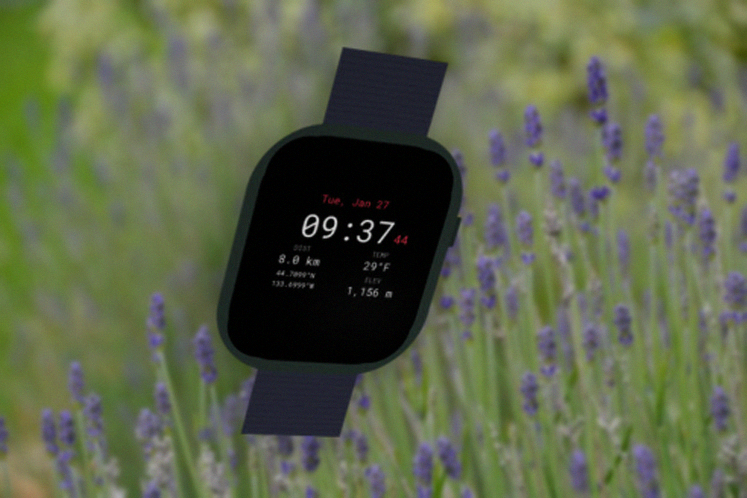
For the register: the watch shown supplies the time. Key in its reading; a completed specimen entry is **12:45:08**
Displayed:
**9:37:44**
